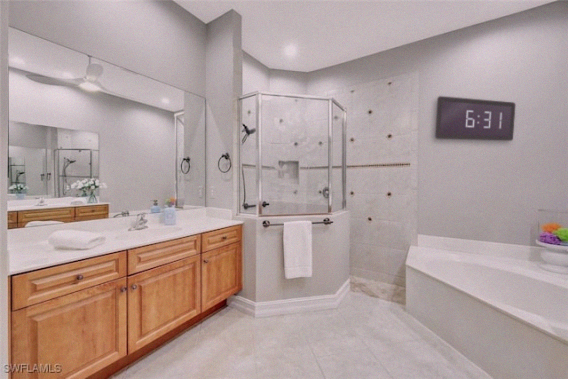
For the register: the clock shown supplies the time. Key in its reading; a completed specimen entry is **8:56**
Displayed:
**6:31**
